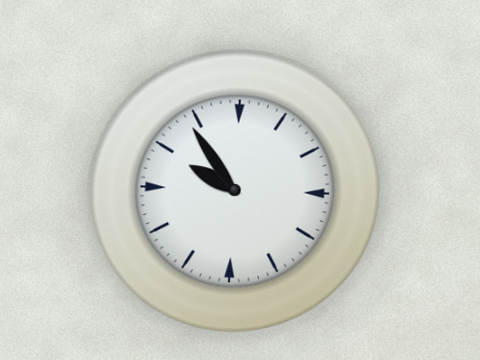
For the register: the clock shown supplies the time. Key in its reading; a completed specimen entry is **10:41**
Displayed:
**9:54**
